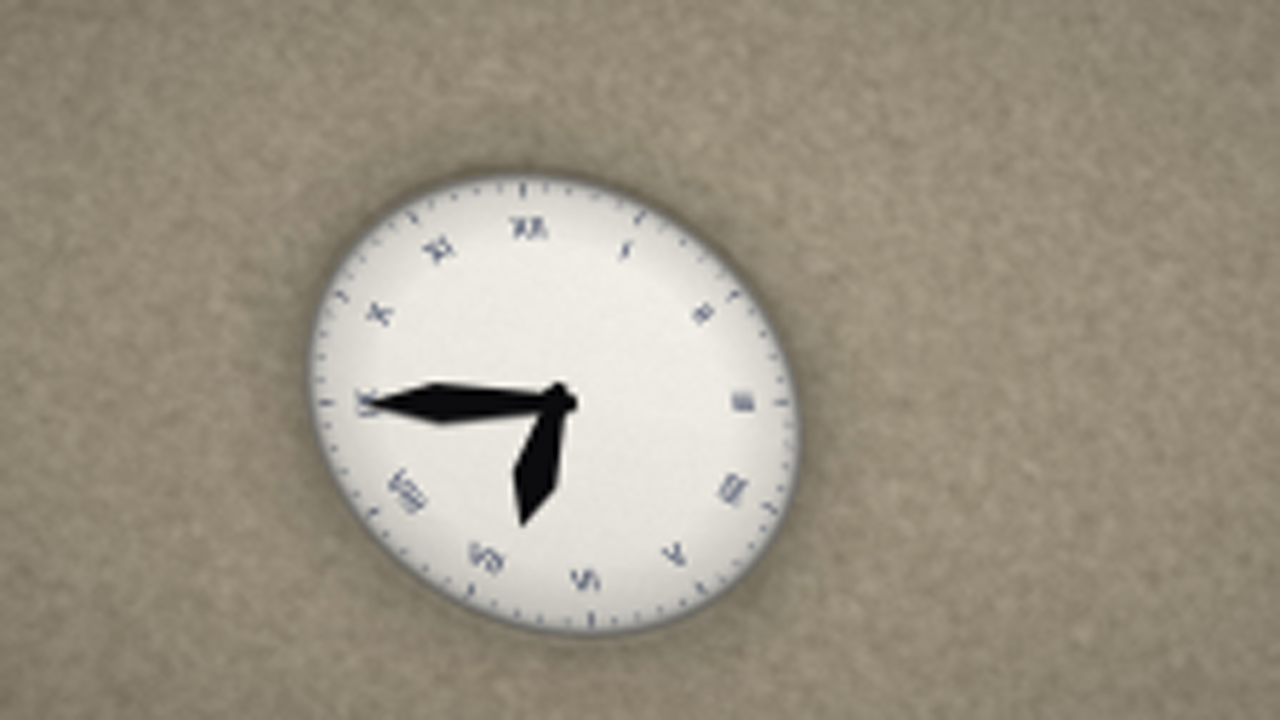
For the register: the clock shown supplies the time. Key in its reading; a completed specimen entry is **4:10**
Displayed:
**6:45**
